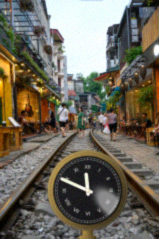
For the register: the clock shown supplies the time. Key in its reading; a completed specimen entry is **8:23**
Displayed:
**11:49**
